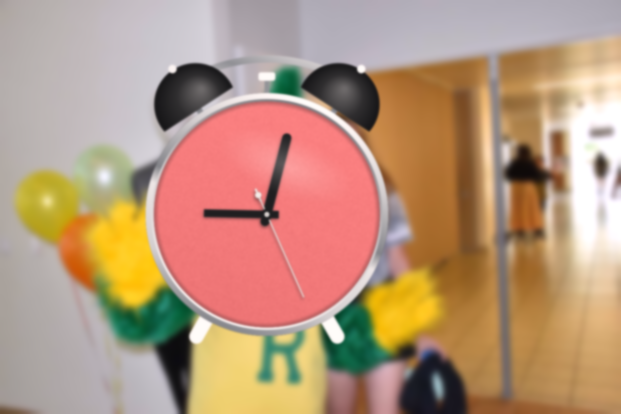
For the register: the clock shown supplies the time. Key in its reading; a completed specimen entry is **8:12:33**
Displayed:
**9:02:26**
